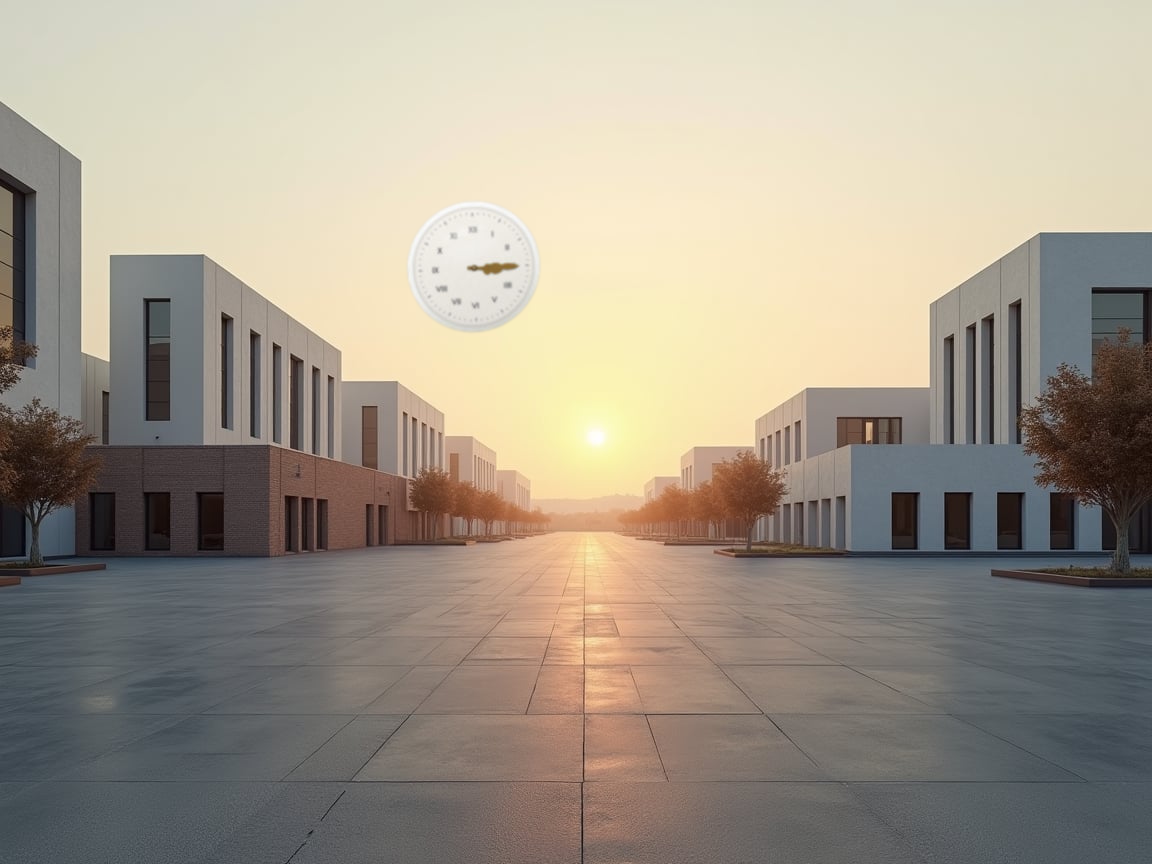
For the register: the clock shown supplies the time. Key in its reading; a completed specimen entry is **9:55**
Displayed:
**3:15**
